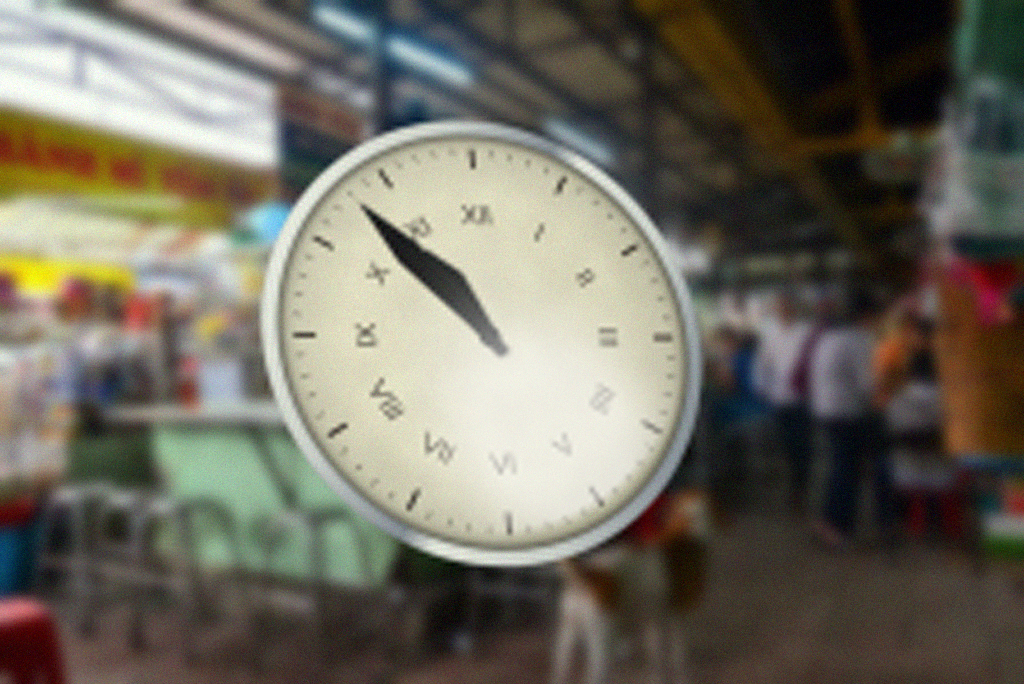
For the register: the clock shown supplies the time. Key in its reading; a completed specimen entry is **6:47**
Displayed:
**10:53**
